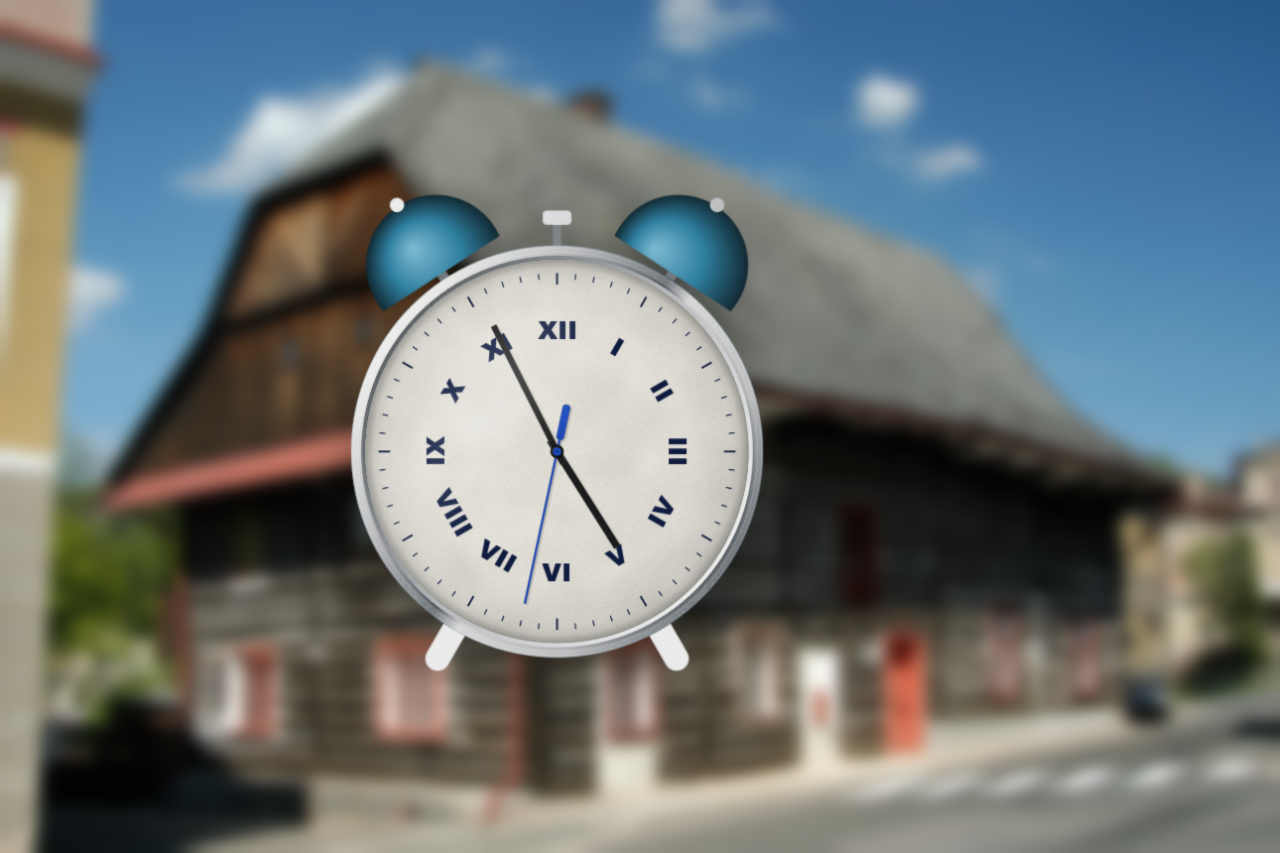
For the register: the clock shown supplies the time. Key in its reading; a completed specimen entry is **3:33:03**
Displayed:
**4:55:32**
